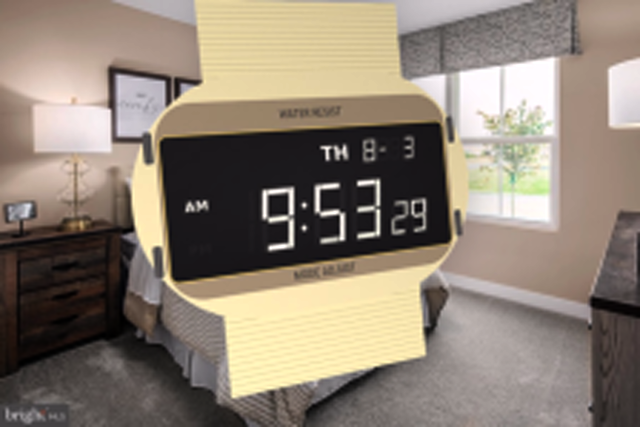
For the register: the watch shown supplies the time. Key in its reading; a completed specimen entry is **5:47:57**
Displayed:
**9:53:29**
